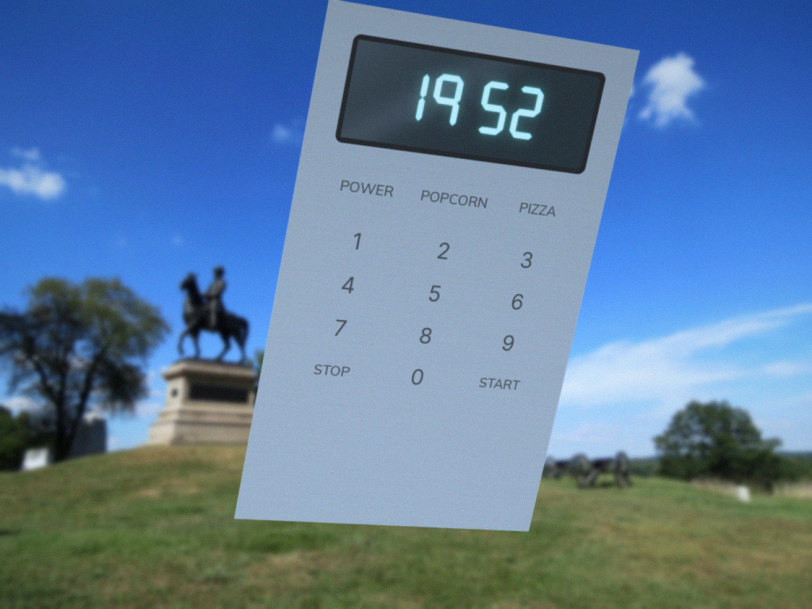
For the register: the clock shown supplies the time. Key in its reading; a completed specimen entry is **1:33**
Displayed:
**19:52**
